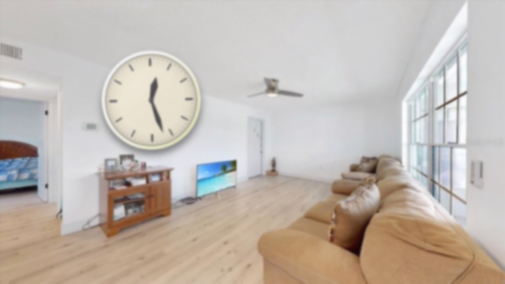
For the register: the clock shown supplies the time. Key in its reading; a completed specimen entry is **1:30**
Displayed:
**12:27**
